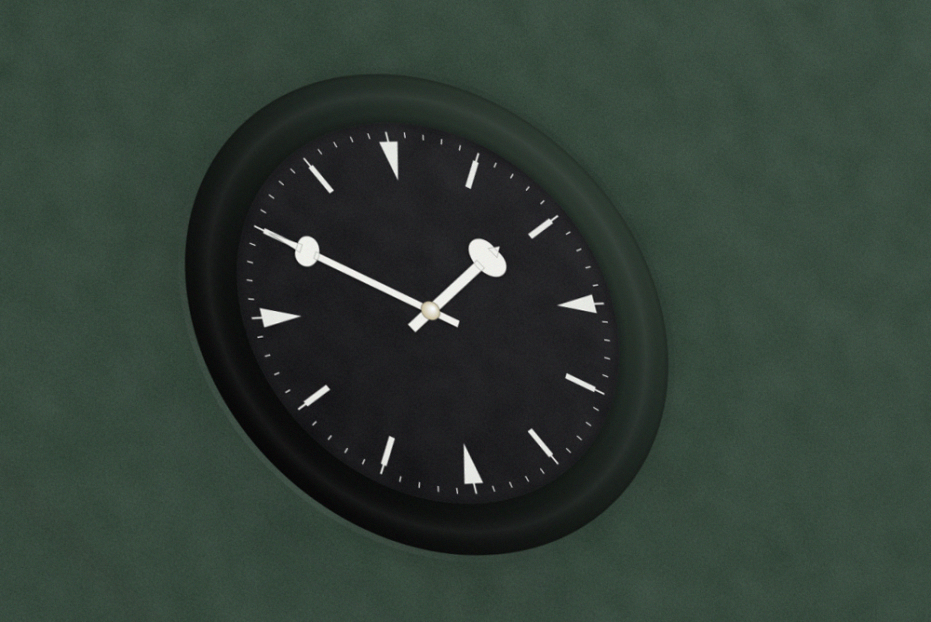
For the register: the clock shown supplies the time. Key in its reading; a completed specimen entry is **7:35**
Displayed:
**1:50**
